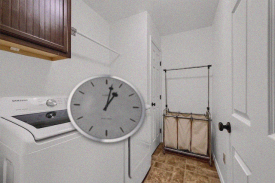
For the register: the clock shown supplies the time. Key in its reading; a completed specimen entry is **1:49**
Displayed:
**1:02**
